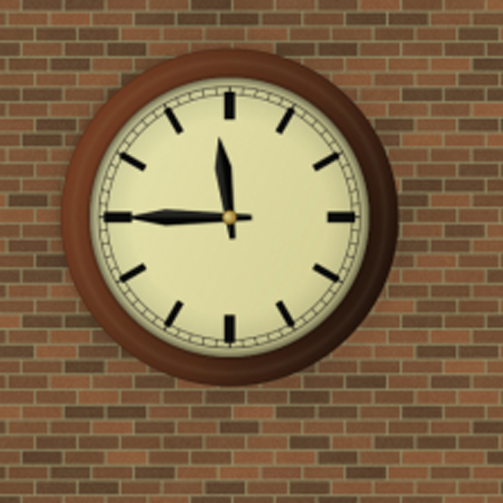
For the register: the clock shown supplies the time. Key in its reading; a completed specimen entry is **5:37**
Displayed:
**11:45**
